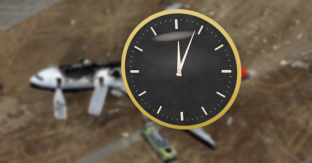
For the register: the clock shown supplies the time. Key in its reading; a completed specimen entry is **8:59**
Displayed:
**12:04**
